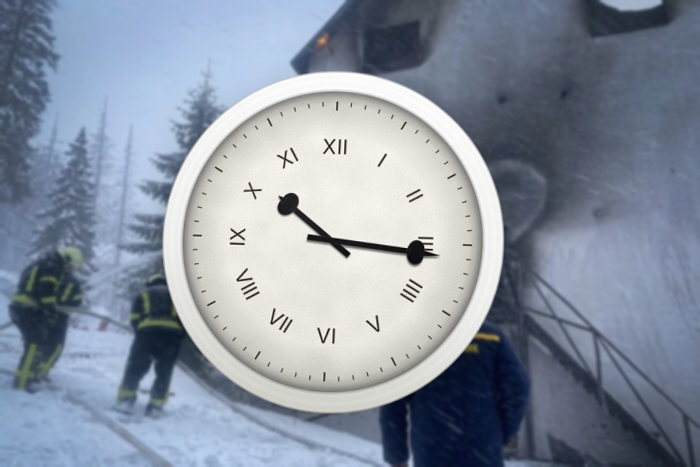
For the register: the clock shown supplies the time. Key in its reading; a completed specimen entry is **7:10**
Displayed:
**10:16**
